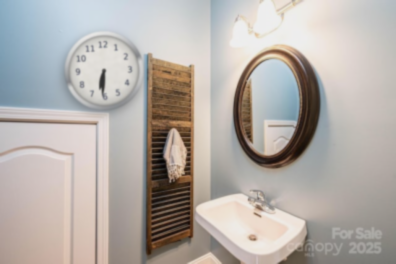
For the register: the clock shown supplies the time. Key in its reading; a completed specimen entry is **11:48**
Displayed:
**6:31**
